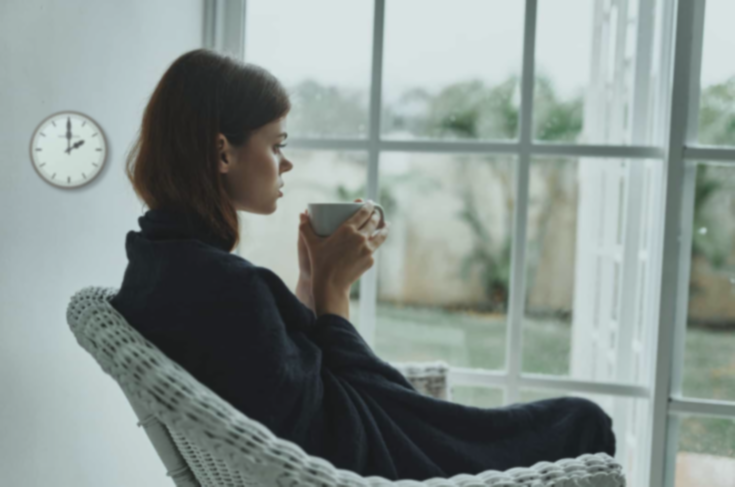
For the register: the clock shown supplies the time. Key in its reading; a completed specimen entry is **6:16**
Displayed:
**2:00**
